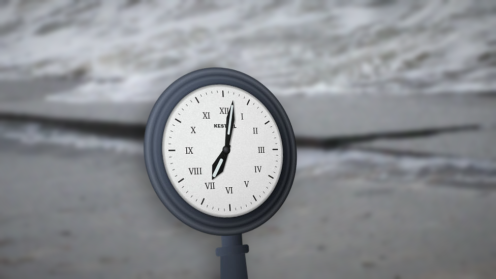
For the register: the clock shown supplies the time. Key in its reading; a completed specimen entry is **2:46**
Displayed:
**7:02**
